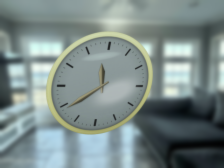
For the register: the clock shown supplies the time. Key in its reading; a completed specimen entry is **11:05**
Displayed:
**11:39**
